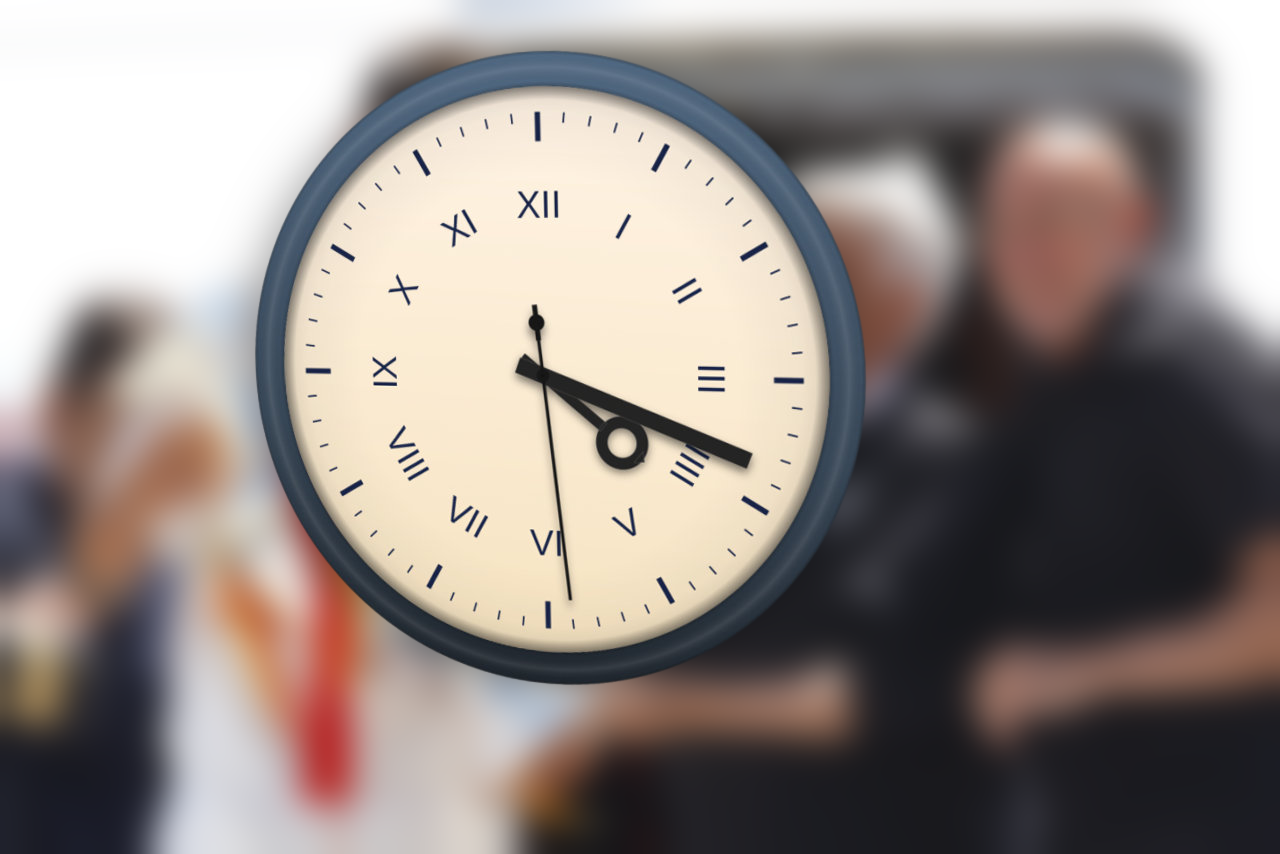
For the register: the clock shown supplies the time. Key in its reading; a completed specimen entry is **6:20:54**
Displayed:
**4:18:29**
